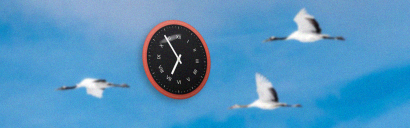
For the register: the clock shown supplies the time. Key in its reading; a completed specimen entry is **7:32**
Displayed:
**6:54**
